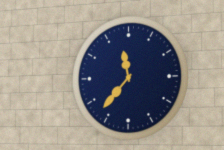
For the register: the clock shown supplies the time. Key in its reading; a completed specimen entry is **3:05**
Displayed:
**11:37**
